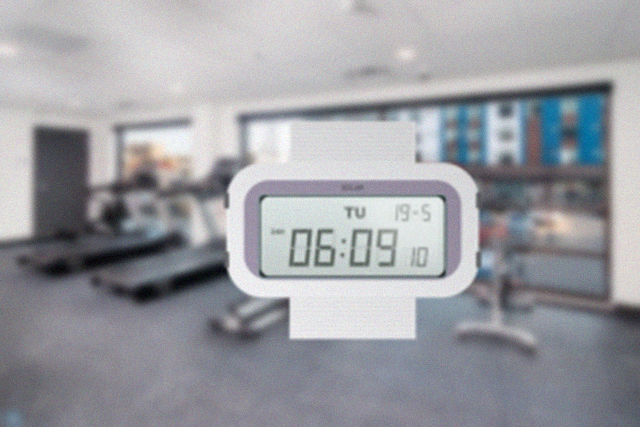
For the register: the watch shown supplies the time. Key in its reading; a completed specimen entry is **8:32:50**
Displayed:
**6:09:10**
